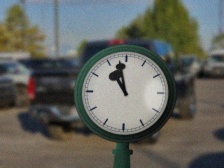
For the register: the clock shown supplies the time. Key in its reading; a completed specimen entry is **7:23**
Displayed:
**10:58**
